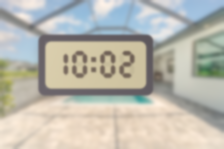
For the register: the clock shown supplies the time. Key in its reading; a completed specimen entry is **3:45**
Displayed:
**10:02**
